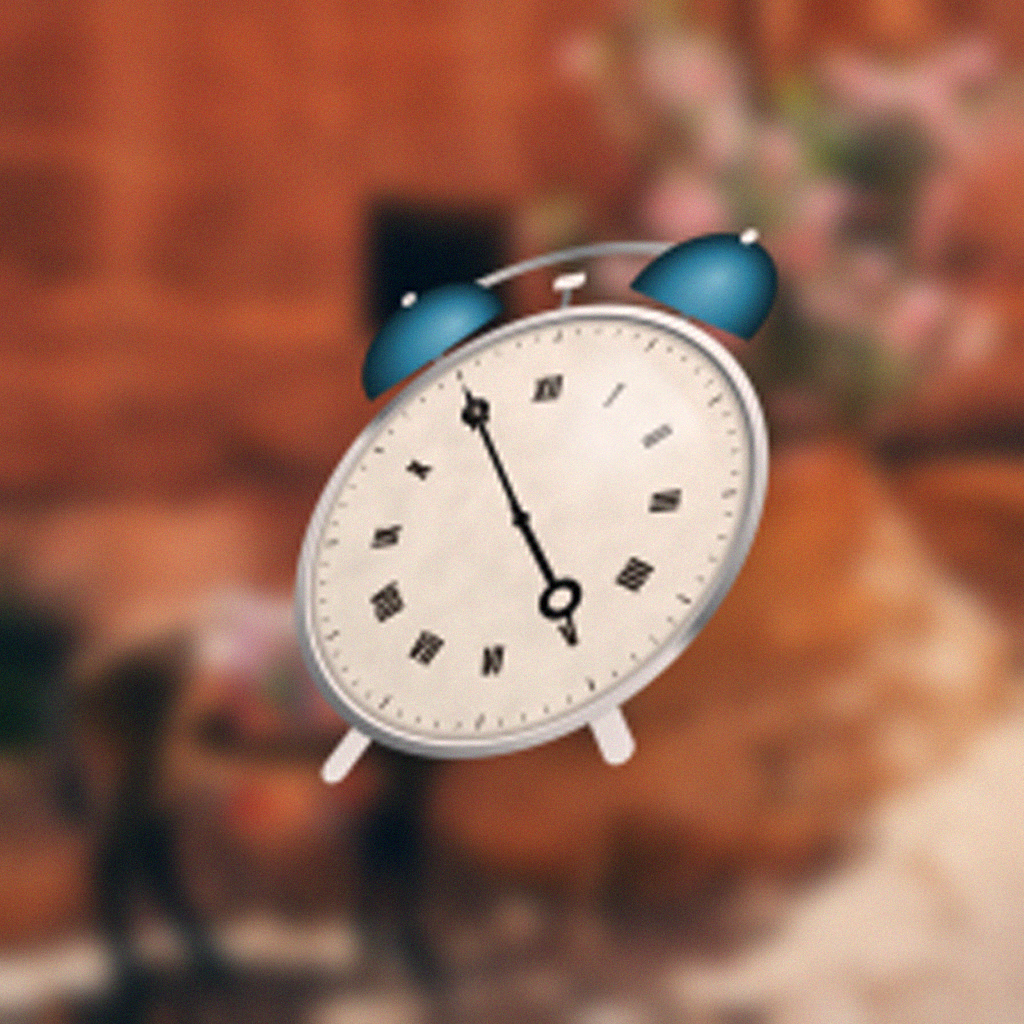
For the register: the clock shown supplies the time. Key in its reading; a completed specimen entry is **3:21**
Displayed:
**4:55**
